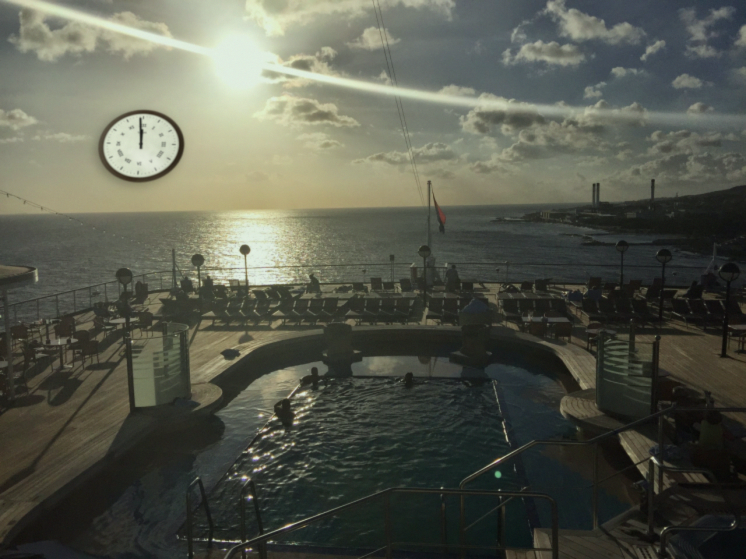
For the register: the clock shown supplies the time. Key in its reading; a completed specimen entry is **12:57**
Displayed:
**11:59**
